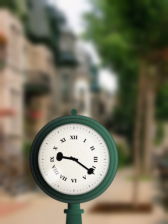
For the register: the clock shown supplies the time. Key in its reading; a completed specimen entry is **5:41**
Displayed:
**9:21**
